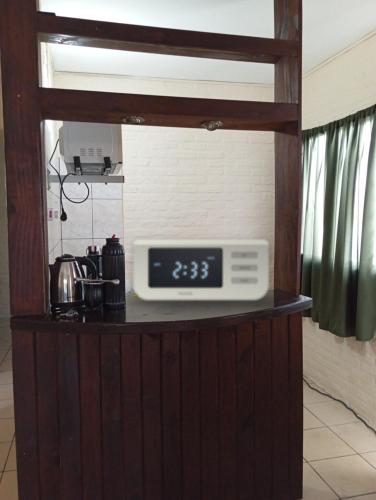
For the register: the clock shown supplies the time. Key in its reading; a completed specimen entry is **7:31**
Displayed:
**2:33**
